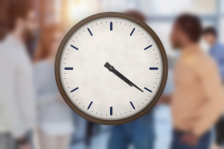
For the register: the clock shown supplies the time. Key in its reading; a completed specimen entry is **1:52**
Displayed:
**4:21**
